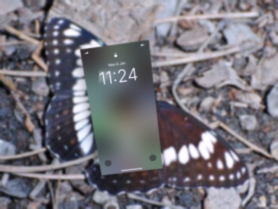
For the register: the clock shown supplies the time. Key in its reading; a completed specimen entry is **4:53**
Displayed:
**11:24**
